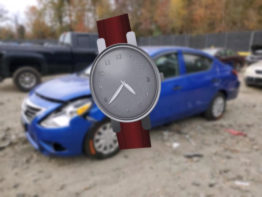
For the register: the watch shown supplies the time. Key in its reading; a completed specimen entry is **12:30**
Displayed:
**4:38**
